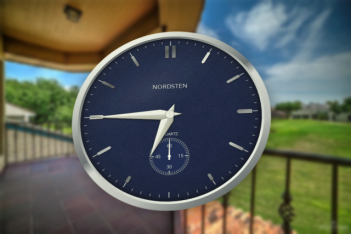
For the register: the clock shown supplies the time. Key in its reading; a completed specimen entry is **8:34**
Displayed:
**6:45**
